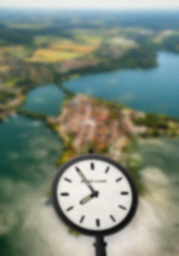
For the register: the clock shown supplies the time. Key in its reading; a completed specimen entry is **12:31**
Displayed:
**7:55**
